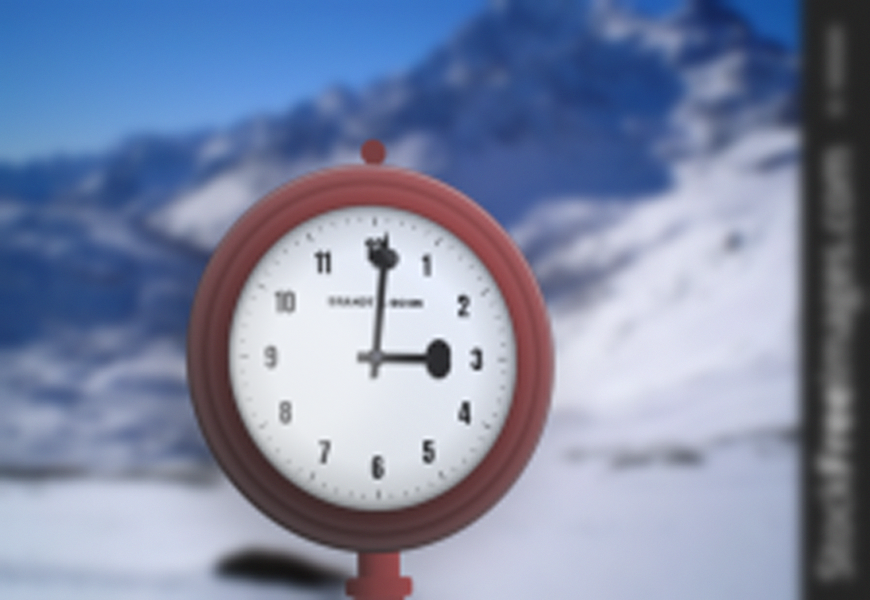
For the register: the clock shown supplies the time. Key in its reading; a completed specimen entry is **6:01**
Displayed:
**3:01**
